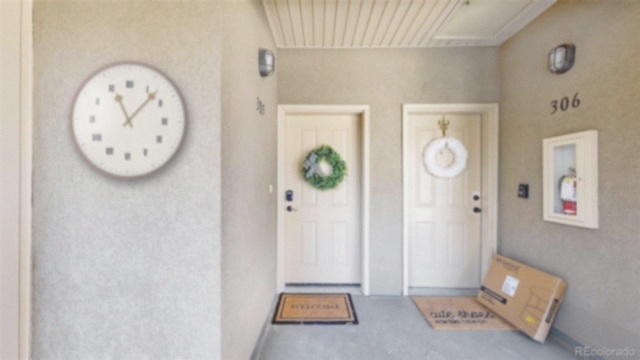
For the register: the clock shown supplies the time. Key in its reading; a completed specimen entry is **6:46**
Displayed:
**11:07**
